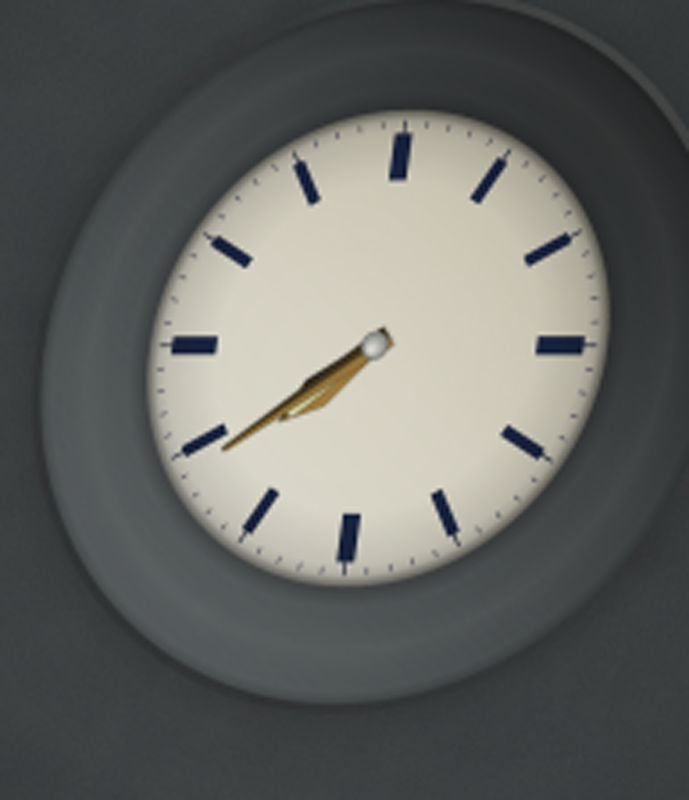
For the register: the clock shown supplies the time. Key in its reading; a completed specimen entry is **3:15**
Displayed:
**7:39**
